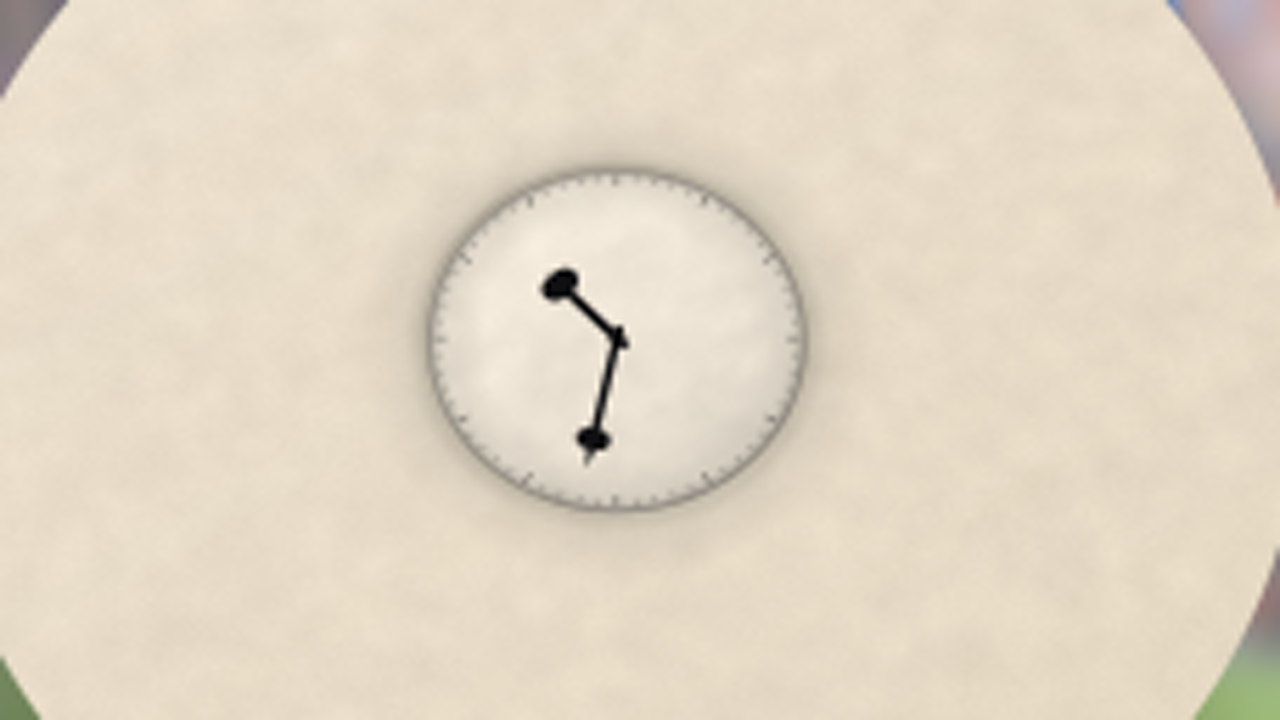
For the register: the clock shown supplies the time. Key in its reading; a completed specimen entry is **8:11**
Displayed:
**10:32**
